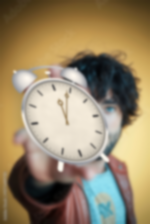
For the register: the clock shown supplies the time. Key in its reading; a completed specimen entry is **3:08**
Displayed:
**12:04**
